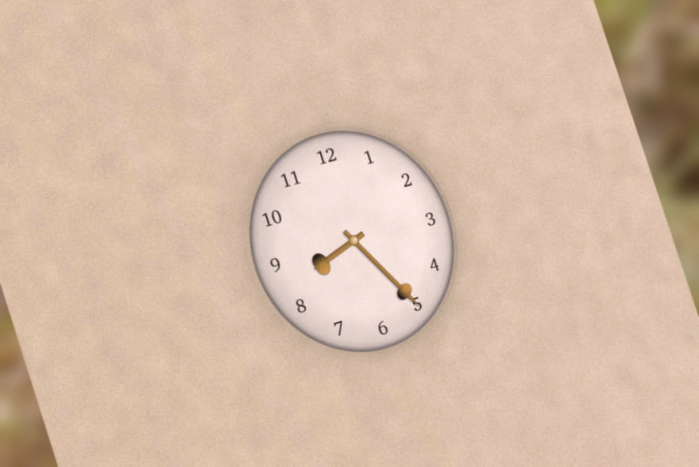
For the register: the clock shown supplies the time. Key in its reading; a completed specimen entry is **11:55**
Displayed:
**8:25**
